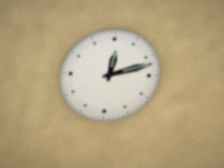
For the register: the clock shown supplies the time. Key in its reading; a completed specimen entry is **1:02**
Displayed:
**12:12**
